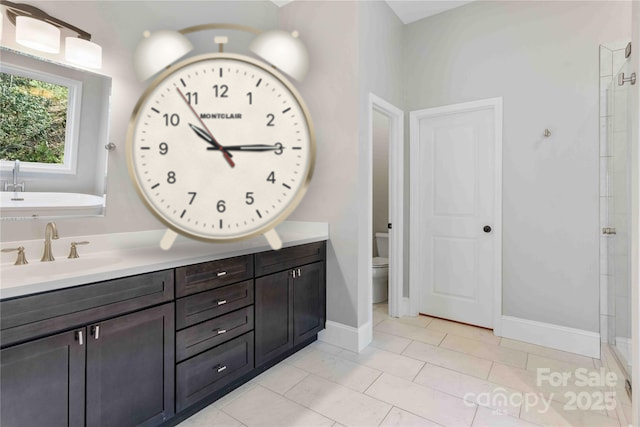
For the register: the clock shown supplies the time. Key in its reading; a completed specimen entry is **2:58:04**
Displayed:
**10:14:54**
